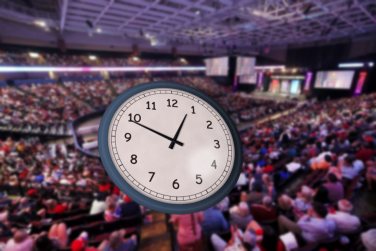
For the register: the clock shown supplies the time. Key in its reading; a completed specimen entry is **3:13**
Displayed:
**12:49**
